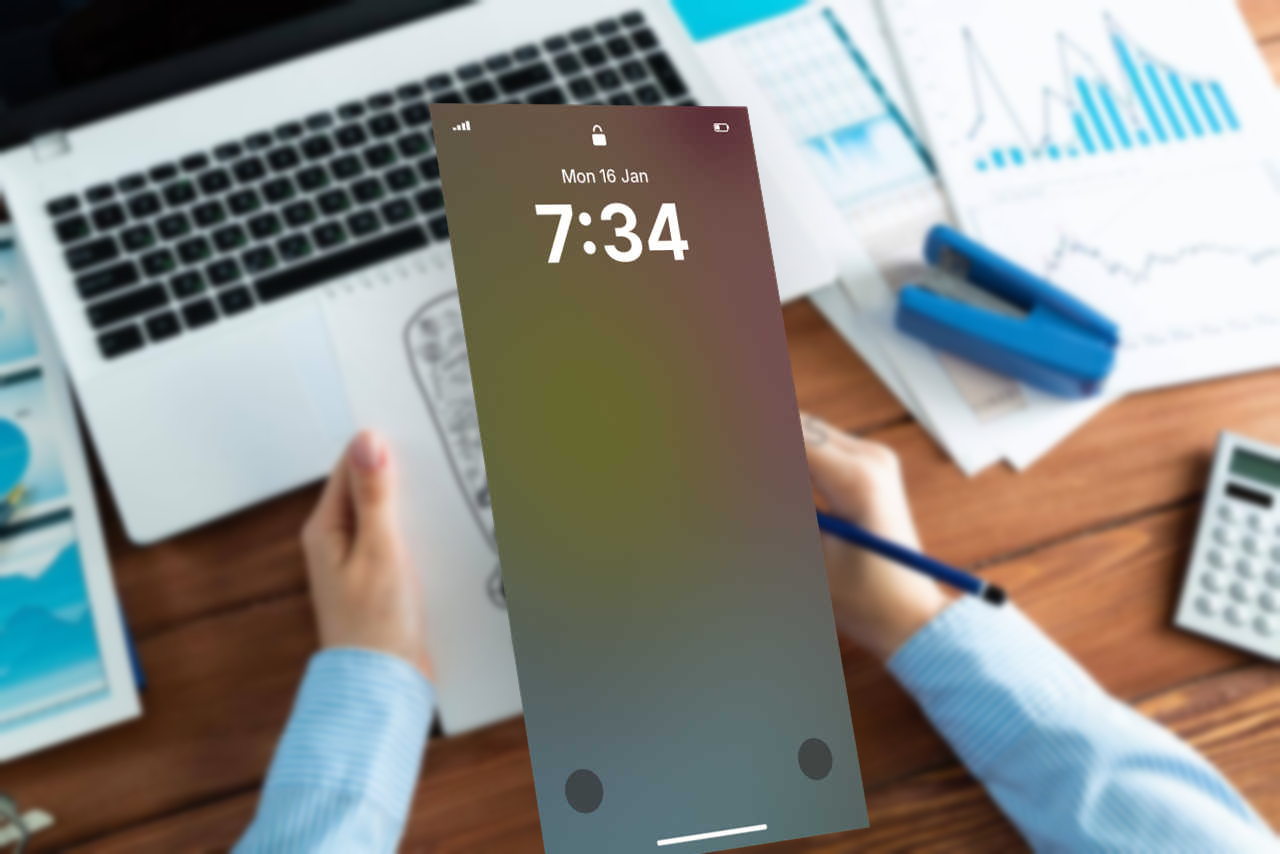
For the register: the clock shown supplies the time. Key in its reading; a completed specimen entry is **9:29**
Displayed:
**7:34**
